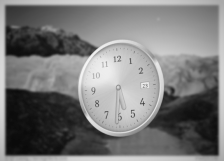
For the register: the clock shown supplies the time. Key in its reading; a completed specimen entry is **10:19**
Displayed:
**5:31**
